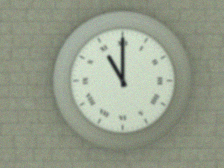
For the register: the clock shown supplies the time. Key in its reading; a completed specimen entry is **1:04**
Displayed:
**11:00**
